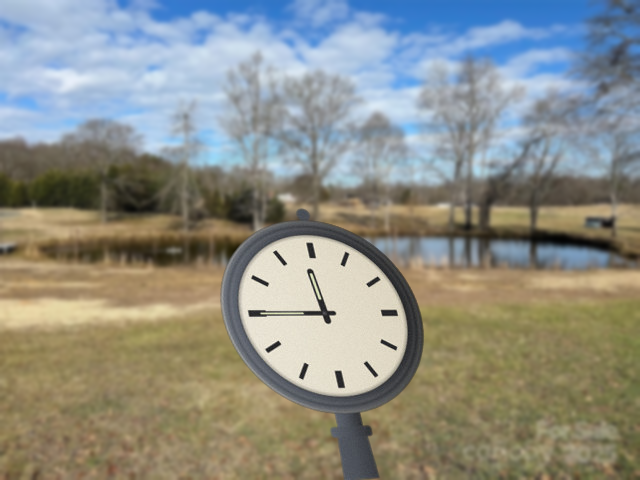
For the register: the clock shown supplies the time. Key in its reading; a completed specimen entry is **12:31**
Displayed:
**11:45**
